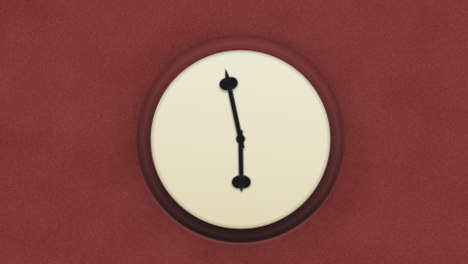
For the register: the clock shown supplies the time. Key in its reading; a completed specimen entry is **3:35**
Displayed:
**5:58**
